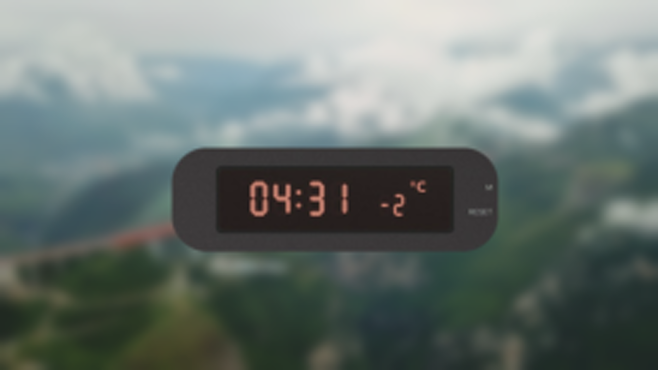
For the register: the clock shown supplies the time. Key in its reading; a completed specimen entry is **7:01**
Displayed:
**4:31**
